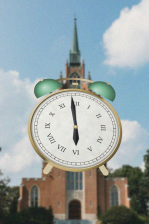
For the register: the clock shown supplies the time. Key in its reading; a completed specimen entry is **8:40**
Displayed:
**5:59**
